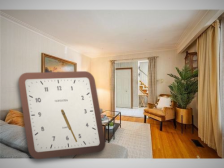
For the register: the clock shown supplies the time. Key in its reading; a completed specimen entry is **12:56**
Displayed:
**5:27**
